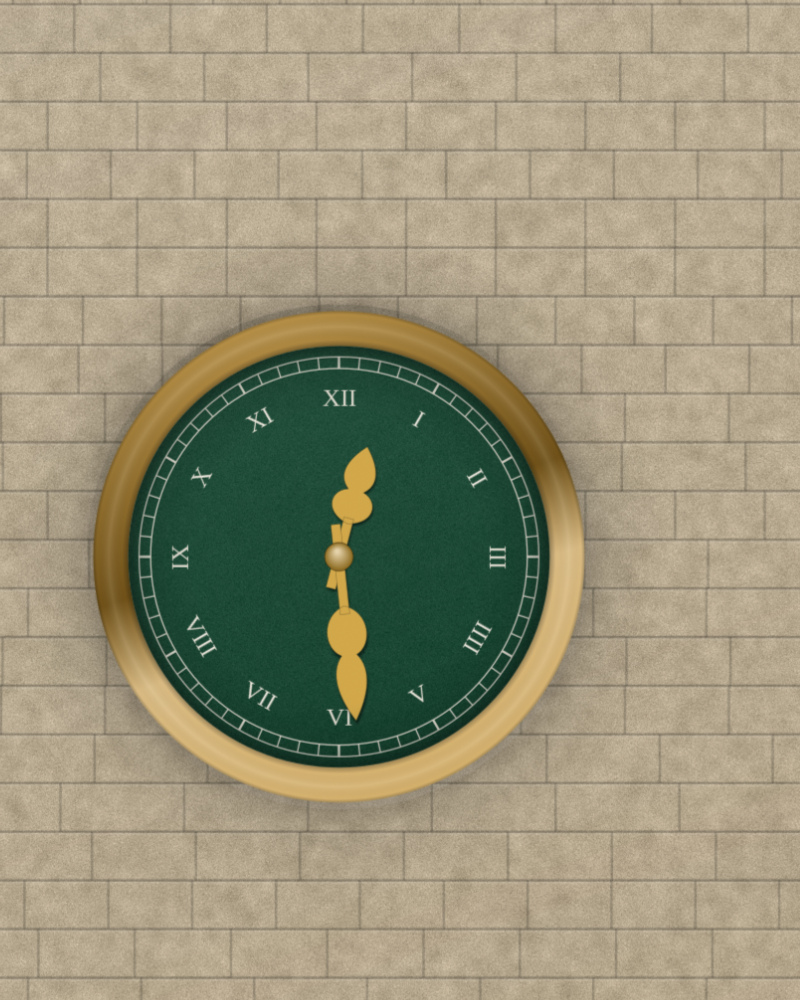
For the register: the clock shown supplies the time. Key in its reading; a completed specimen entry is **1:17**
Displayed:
**12:29**
